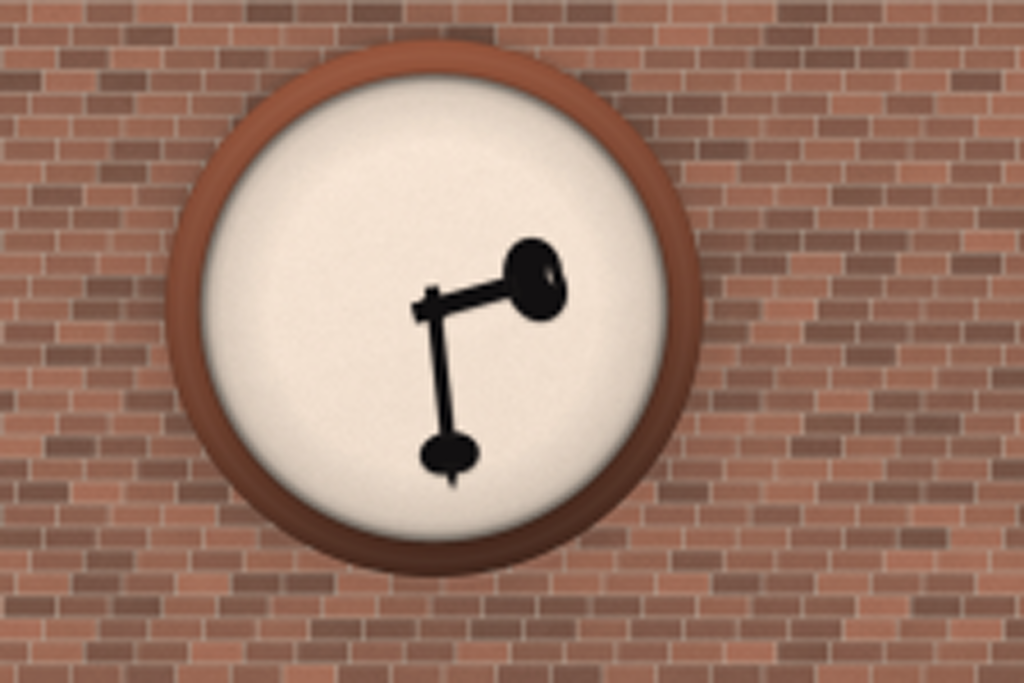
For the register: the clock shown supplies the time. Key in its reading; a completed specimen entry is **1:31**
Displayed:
**2:29**
